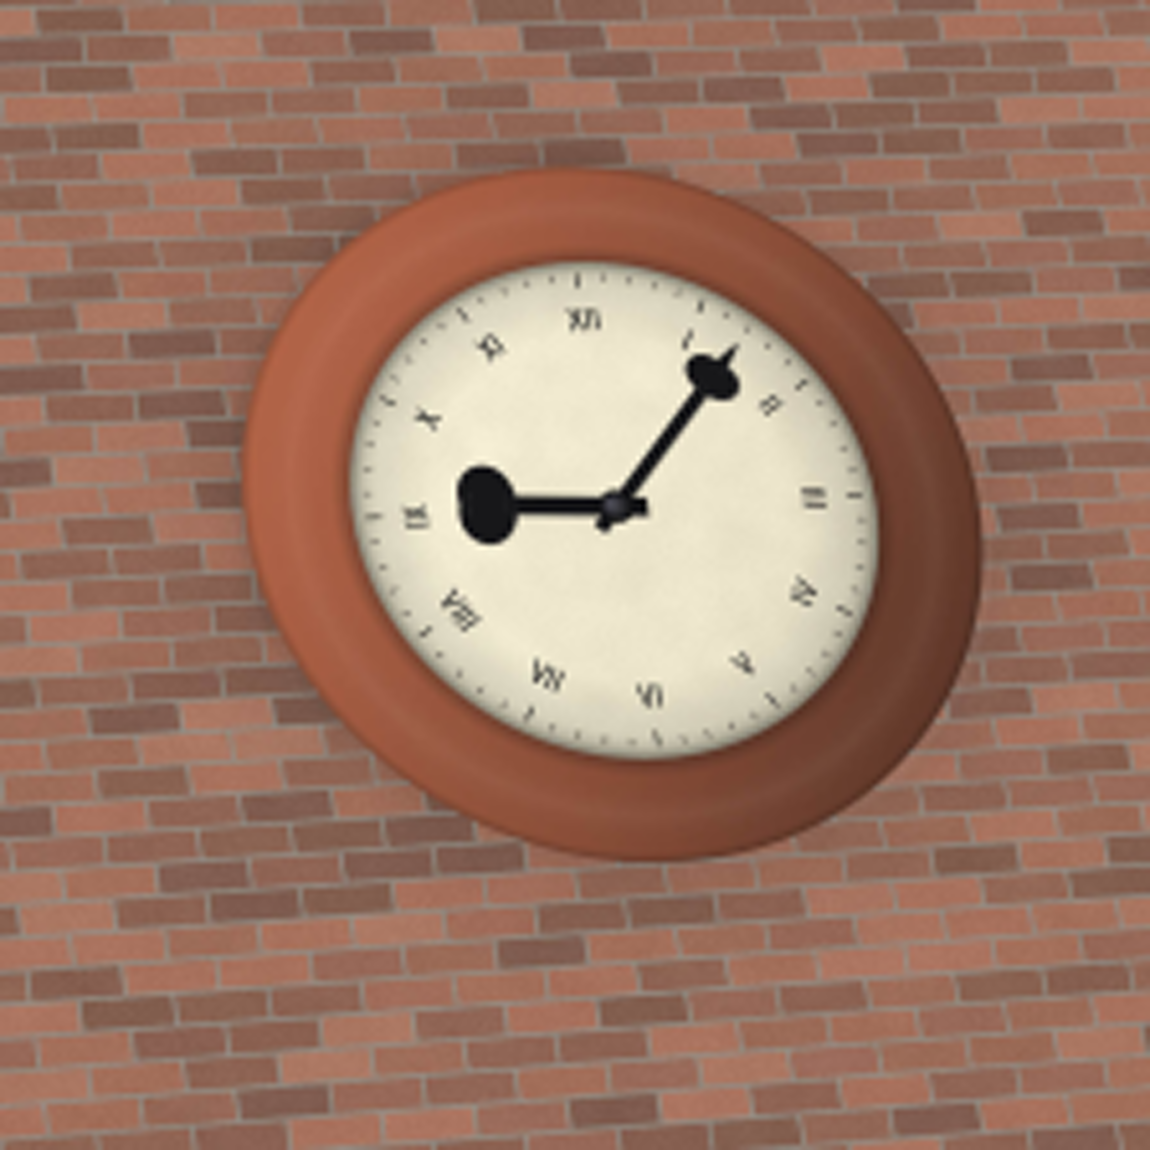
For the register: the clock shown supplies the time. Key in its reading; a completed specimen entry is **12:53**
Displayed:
**9:07**
